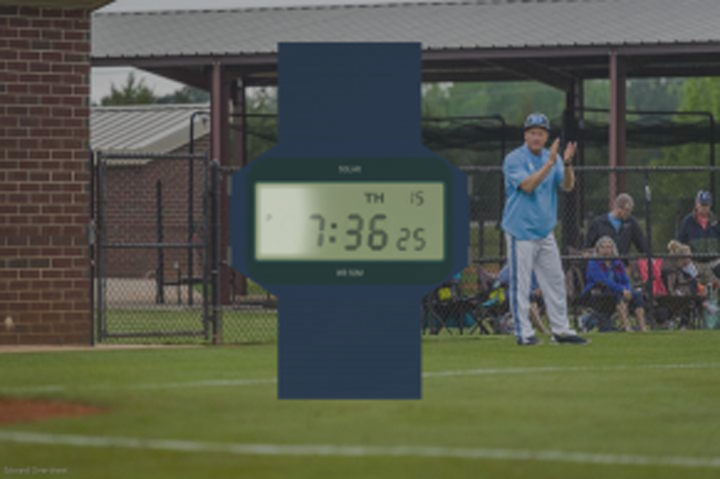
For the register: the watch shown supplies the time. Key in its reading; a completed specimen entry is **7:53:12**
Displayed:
**7:36:25**
